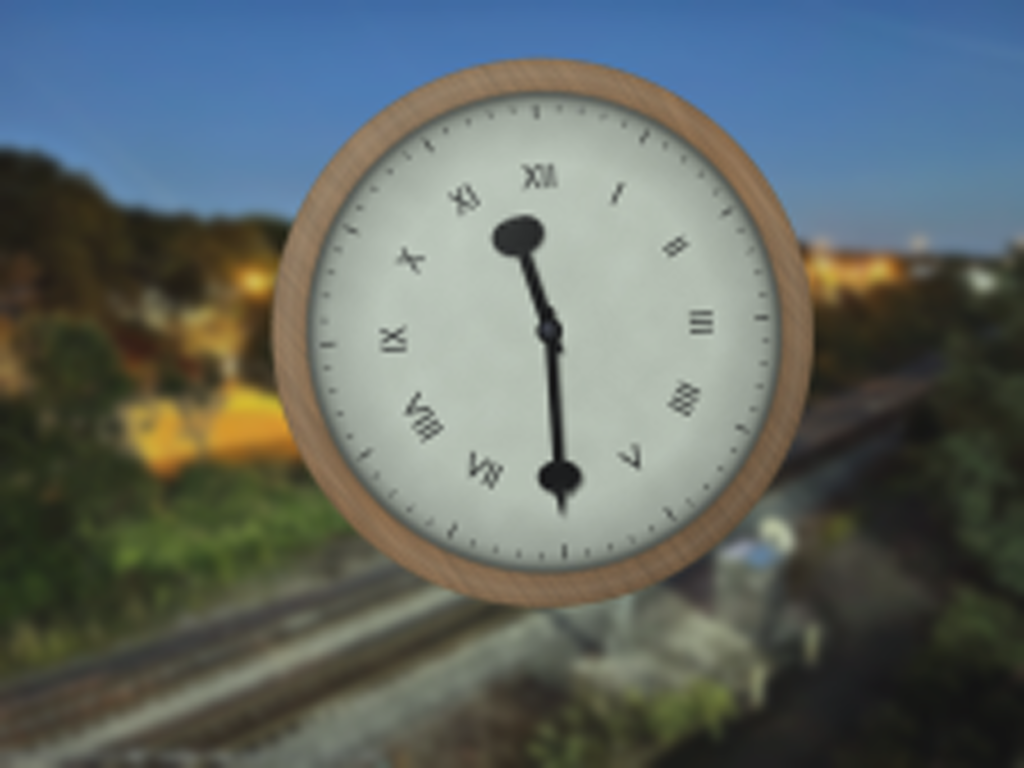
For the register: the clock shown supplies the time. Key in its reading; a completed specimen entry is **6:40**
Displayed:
**11:30**
